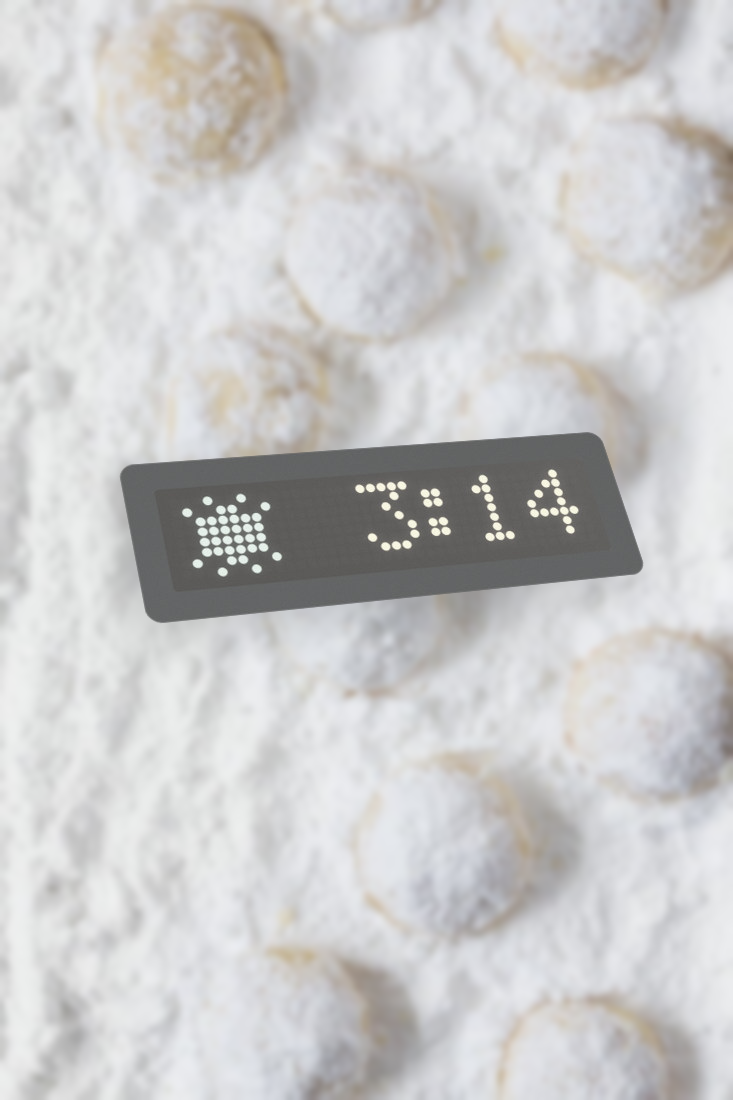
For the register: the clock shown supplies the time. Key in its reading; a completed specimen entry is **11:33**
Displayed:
**3:14**
